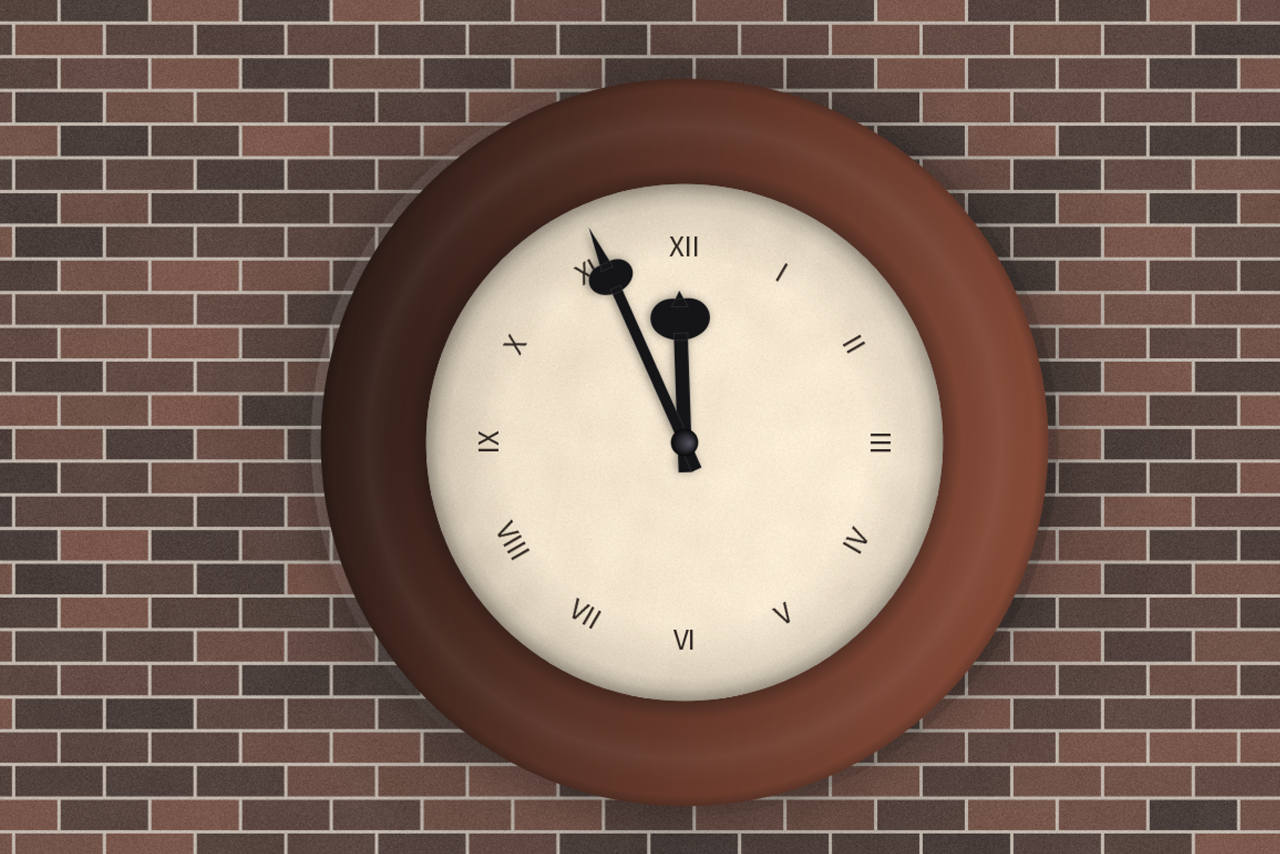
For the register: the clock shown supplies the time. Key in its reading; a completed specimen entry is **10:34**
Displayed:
**11:56**
